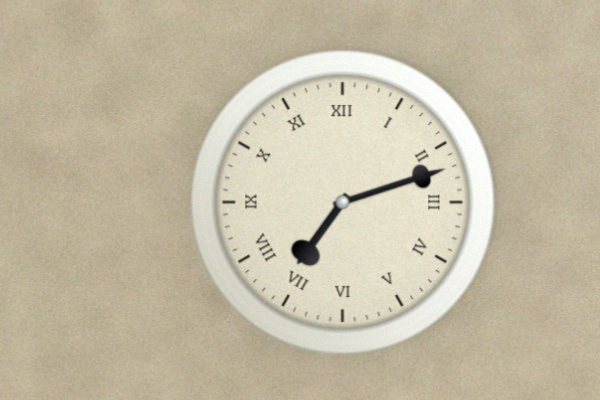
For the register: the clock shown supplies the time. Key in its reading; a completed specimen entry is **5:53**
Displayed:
**7:12**
